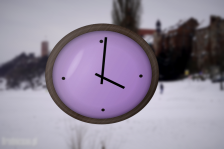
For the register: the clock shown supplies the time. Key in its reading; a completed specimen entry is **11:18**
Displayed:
**4:01**
